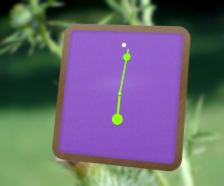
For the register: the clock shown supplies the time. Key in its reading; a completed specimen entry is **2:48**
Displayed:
**6:01**
